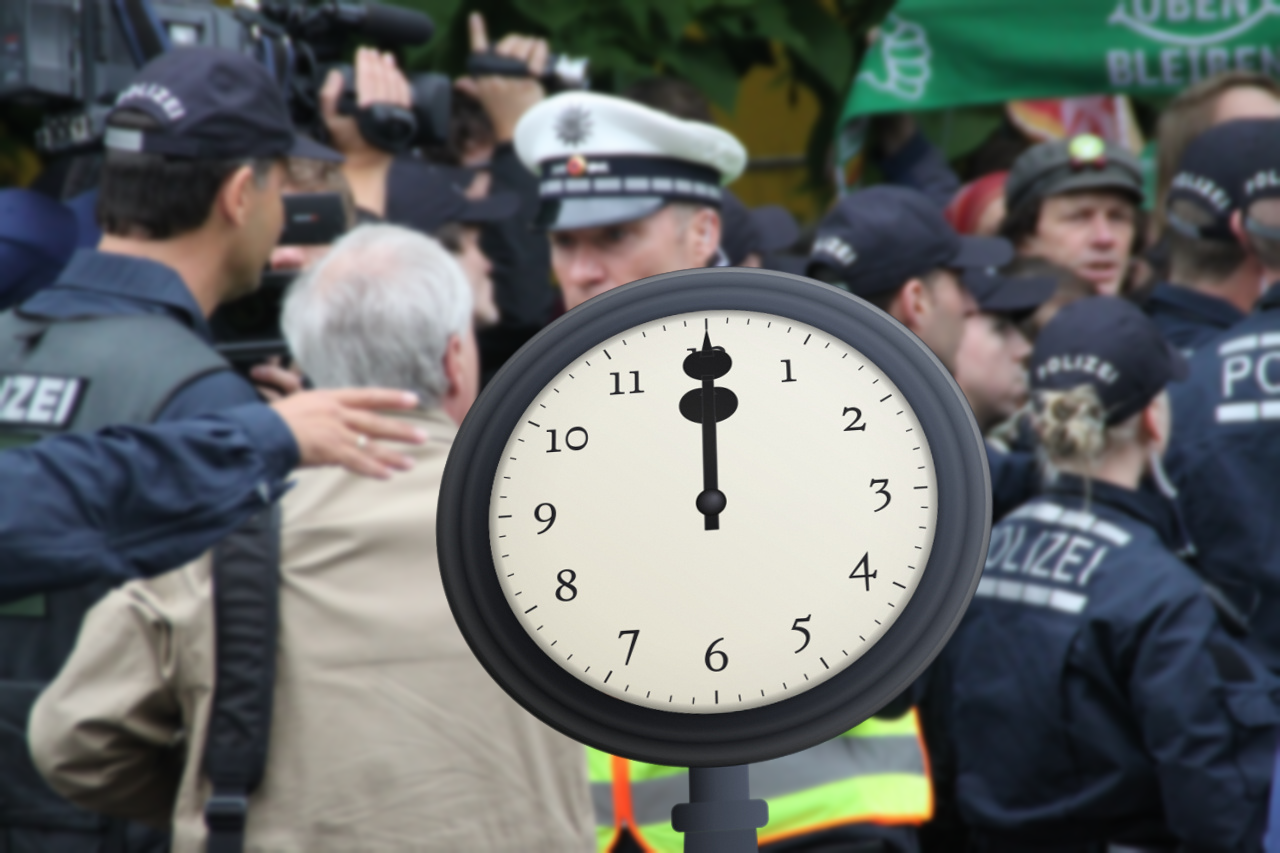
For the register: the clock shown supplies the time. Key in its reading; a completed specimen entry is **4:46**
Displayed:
**12:00**
